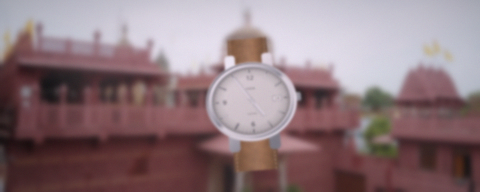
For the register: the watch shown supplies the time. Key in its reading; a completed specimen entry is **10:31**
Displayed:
**4:55**
